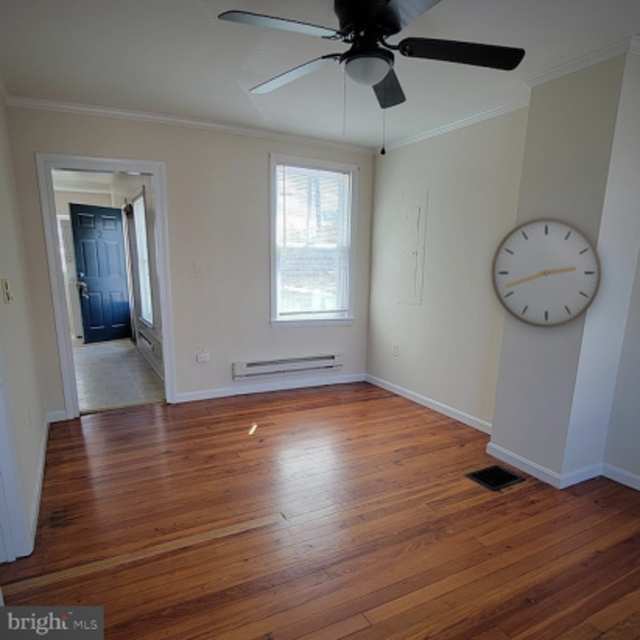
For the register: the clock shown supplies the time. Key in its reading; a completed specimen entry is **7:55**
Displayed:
**2:42**
